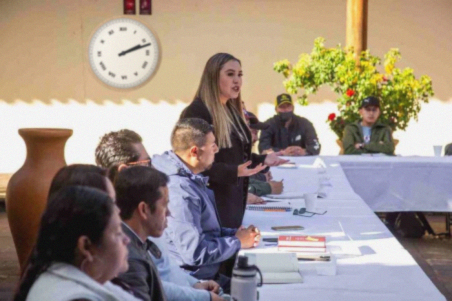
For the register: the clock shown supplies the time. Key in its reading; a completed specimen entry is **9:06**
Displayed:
**2:12**
